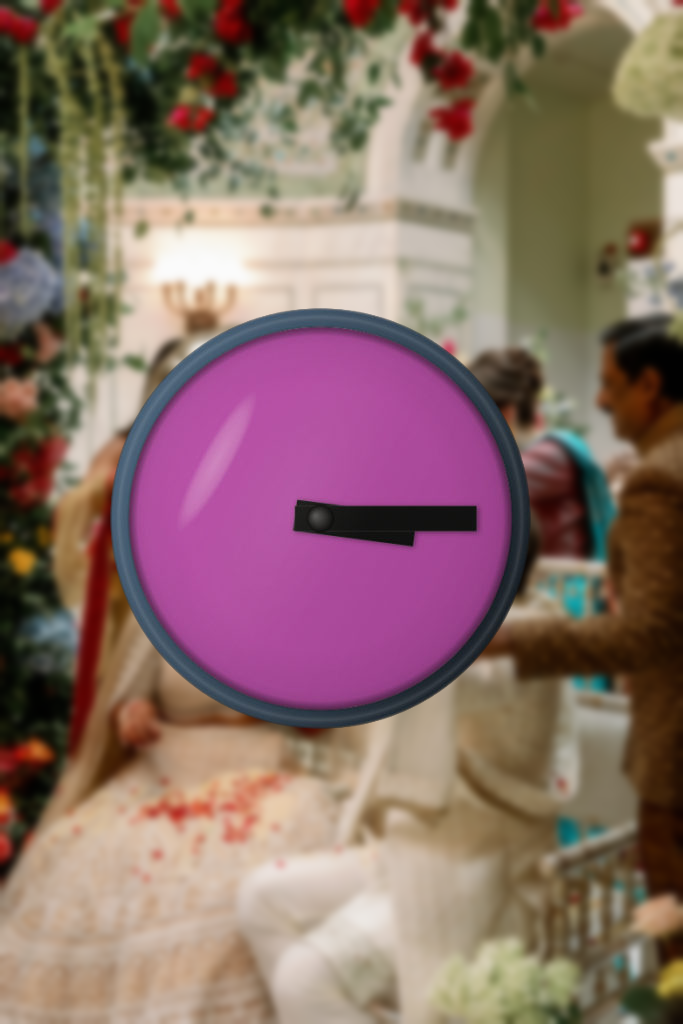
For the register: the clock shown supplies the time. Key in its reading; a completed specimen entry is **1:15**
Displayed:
**3:15**
